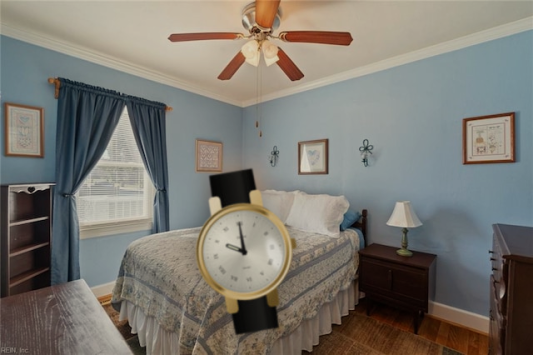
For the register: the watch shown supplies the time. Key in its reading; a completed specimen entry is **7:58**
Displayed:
**10:00**
